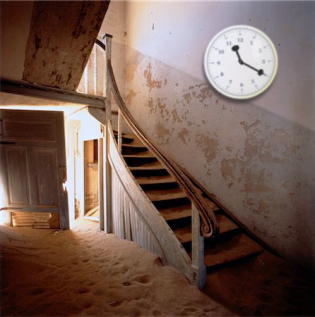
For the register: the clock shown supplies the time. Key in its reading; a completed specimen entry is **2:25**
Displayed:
**11:20**
